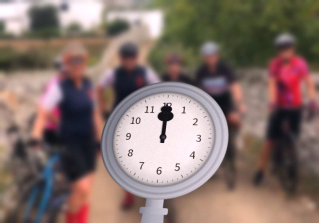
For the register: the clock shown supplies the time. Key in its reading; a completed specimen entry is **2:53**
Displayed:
**12:00**
